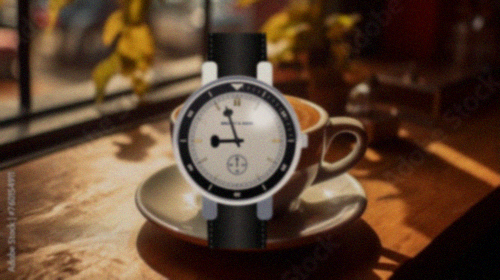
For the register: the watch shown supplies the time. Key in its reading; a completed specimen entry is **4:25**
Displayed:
**8:57**
